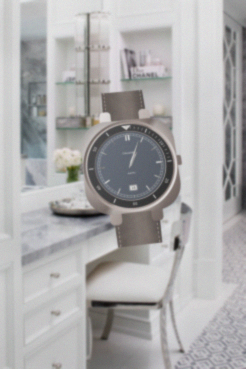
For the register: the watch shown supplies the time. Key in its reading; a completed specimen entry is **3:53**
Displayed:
**1:04**
